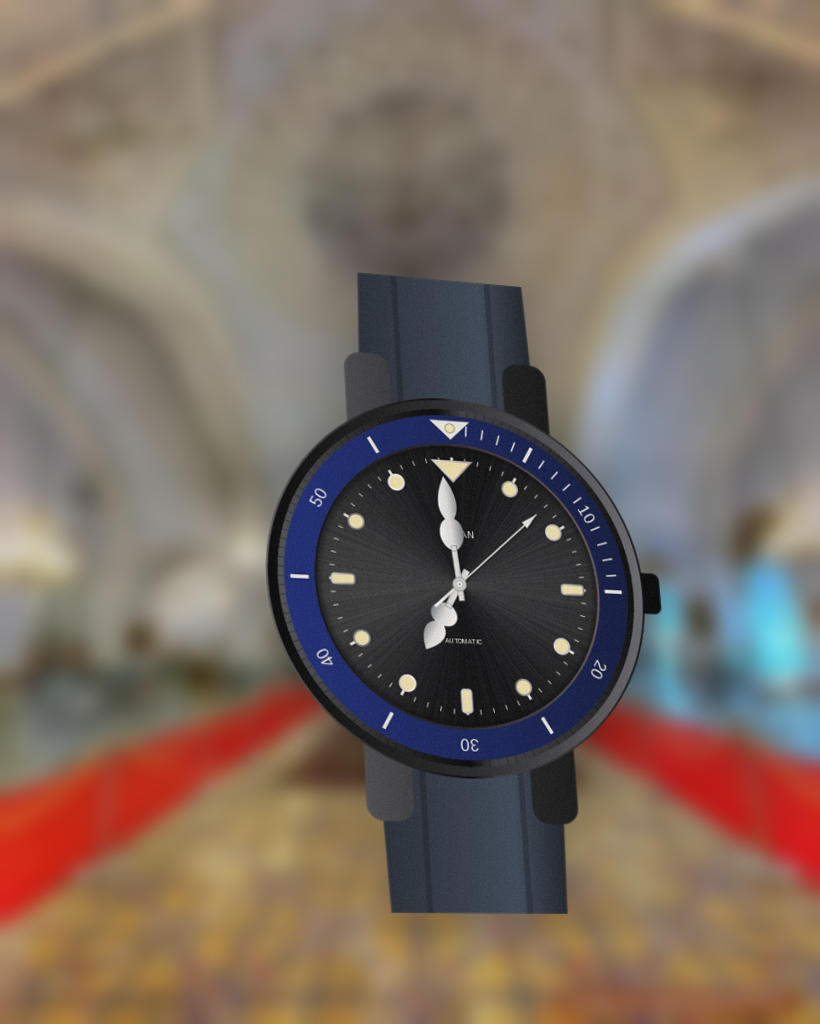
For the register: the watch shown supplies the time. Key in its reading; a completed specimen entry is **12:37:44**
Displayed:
**6:59:08**
